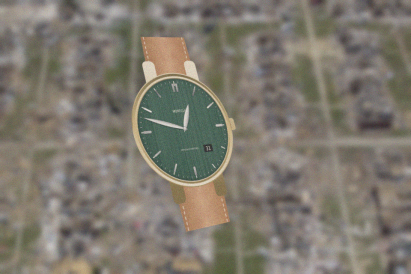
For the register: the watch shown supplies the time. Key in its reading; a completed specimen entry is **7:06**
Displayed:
**12:48**
